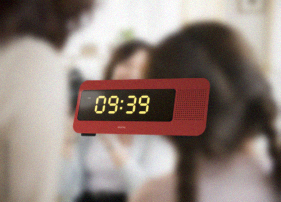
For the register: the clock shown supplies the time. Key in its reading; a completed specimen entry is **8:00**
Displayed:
**9:39**
